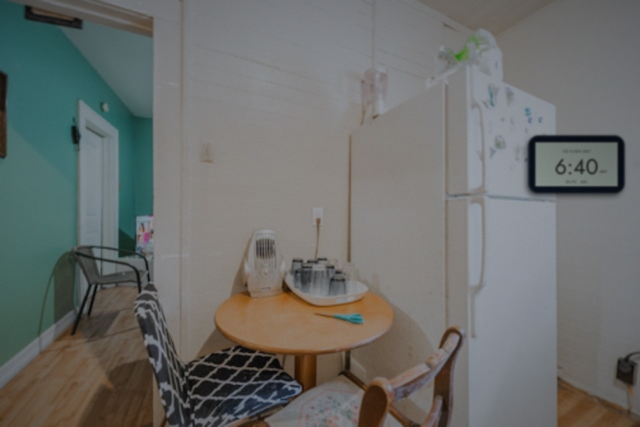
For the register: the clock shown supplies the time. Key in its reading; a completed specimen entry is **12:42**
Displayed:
**6:40**
